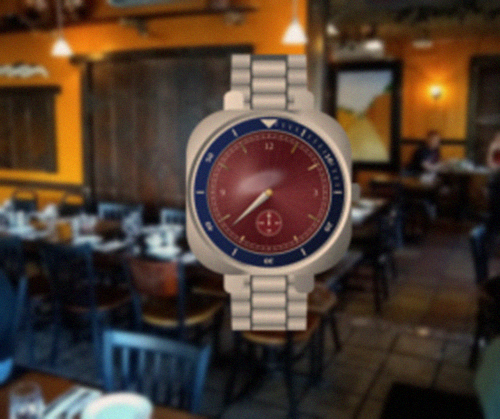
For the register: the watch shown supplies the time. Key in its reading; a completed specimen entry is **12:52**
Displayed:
**7:38**
